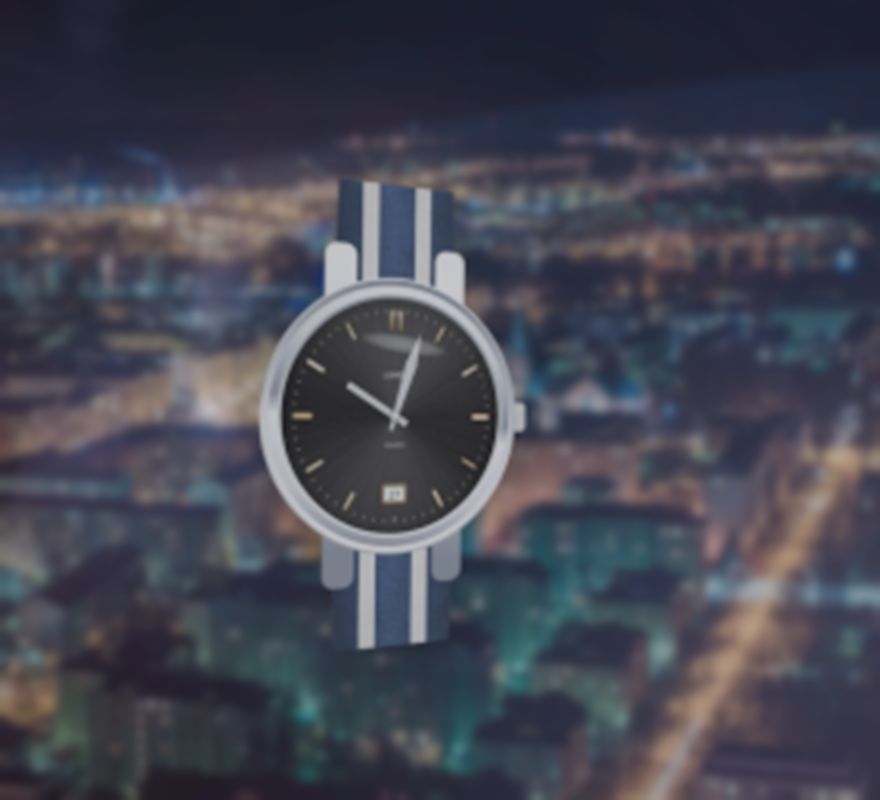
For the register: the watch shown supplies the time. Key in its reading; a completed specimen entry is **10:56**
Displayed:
**10:03**
